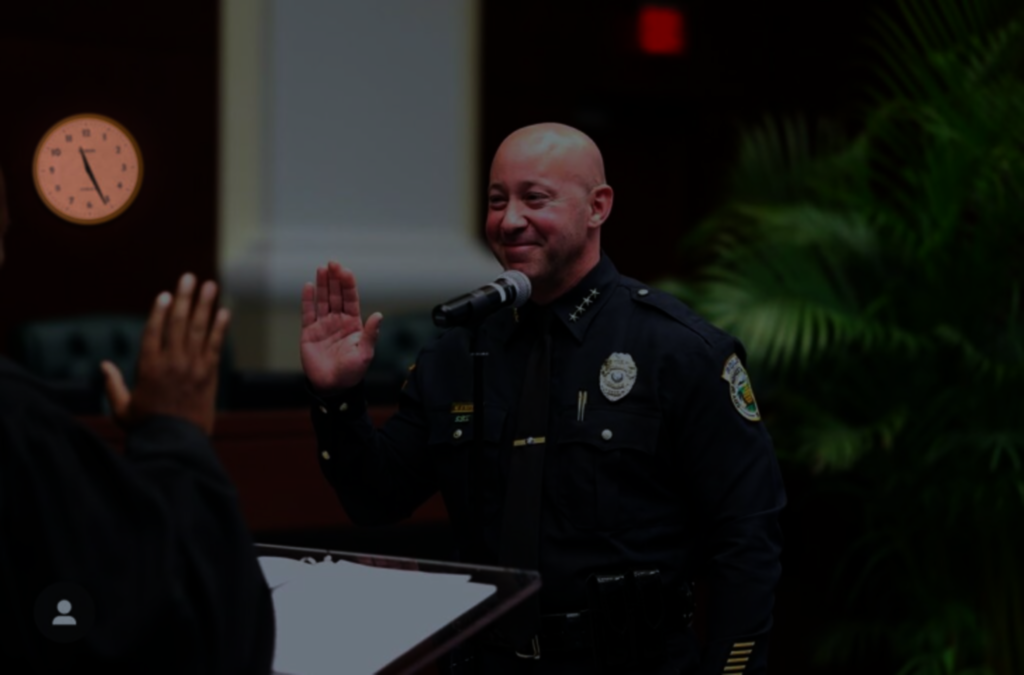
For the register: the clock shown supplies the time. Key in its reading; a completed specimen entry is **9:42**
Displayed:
**11:26**
